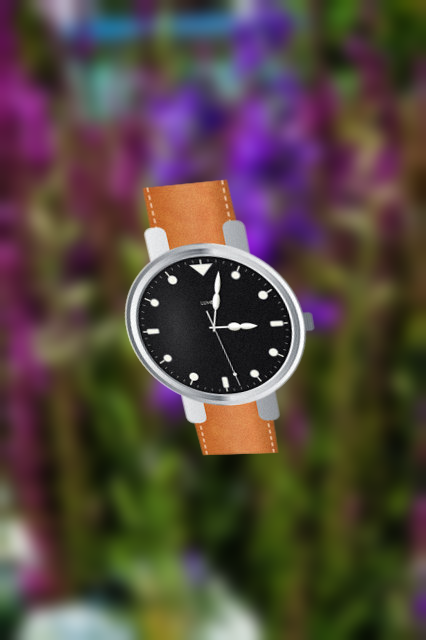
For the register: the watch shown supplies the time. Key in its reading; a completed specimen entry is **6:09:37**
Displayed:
**3:02:28**
